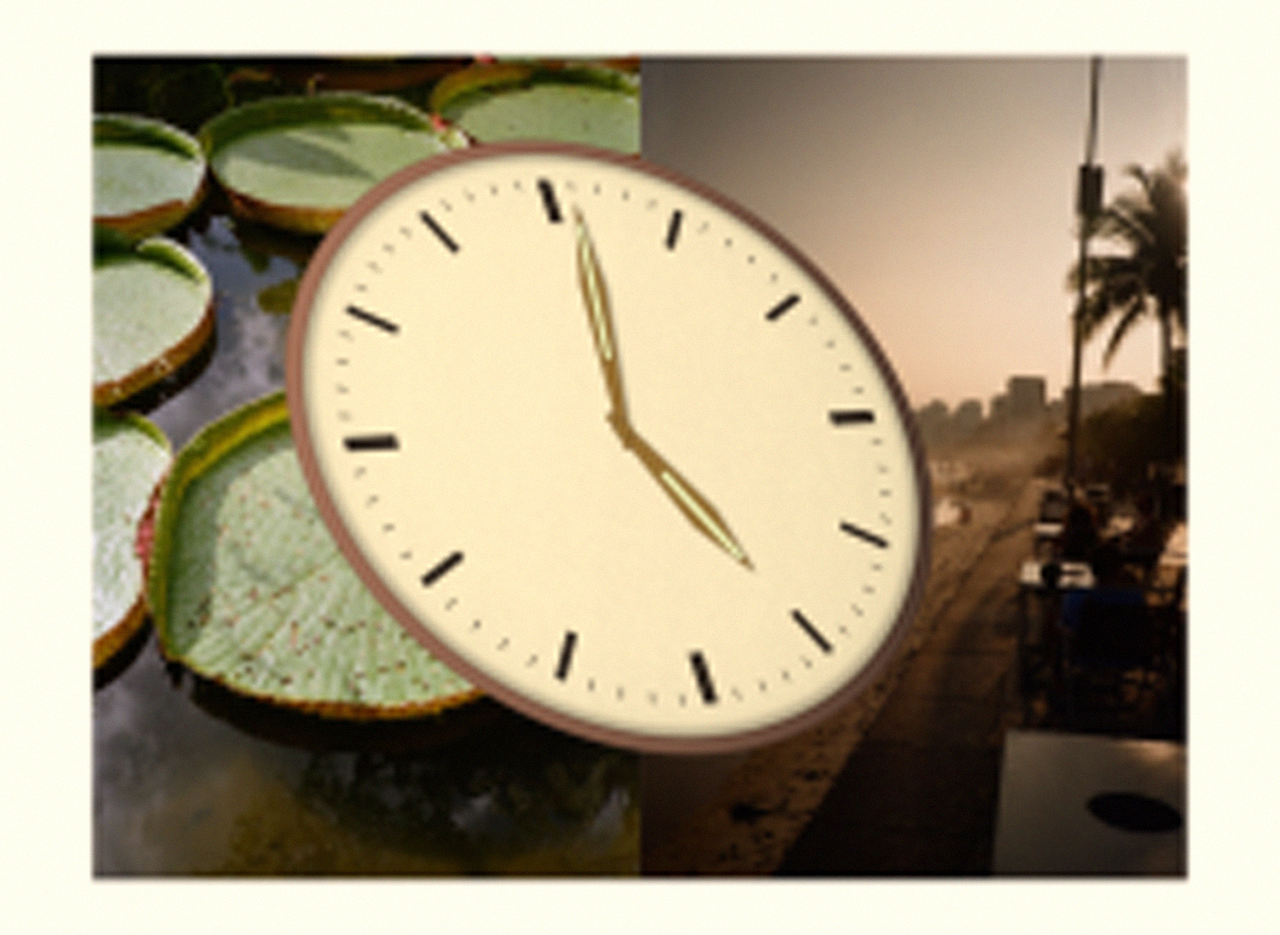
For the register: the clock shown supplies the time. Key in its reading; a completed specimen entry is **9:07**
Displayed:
**5:01**
